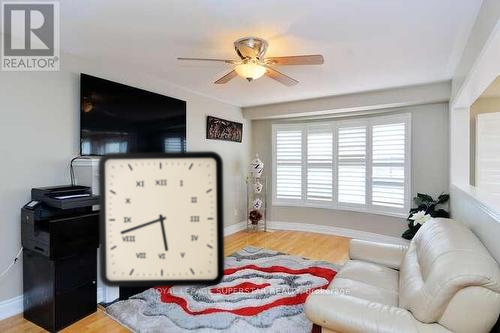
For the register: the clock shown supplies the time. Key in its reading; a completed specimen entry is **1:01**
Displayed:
**5:42**
